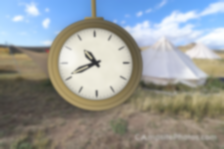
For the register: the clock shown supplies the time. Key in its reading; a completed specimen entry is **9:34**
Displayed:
**10:41**
